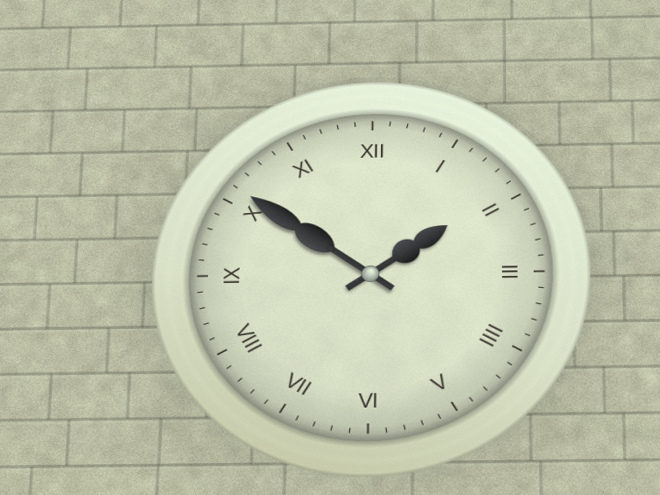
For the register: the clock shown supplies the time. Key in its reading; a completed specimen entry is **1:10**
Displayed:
**1:51**
